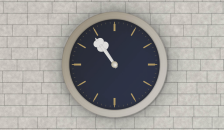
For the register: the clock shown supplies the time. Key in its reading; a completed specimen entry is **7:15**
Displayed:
**10:54**
